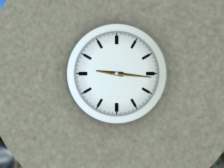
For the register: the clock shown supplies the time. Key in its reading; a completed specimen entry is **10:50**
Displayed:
**9:16**
